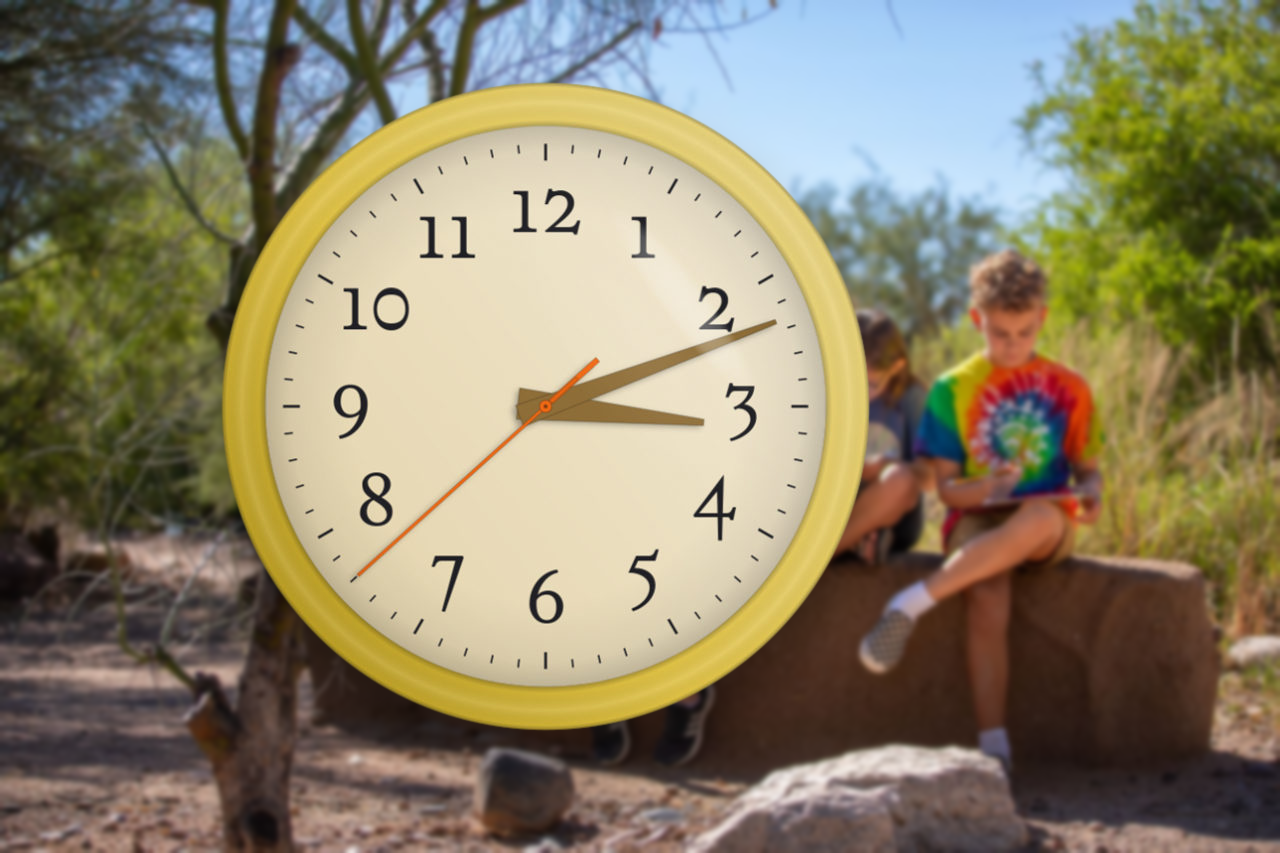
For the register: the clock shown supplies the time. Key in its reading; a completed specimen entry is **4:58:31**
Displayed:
**3:11:38**
